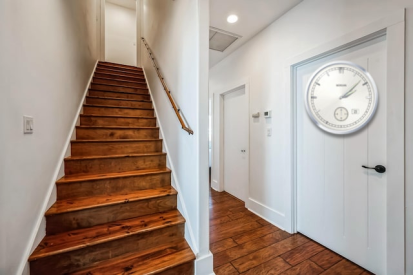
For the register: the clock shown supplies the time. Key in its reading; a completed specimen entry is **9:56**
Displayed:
**2:08**
